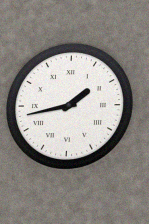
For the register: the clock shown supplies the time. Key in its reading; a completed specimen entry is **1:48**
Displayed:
**1:43**
